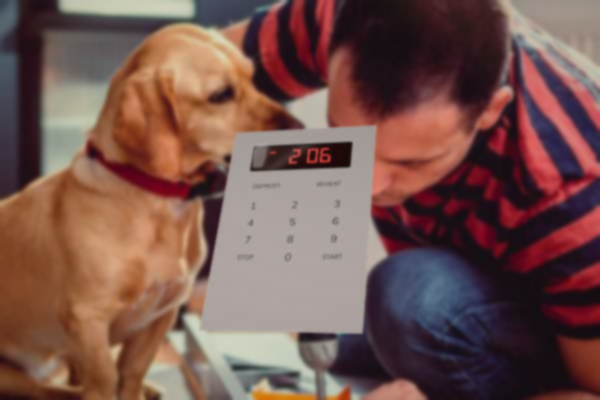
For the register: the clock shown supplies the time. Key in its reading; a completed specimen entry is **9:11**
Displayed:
**2:06**
